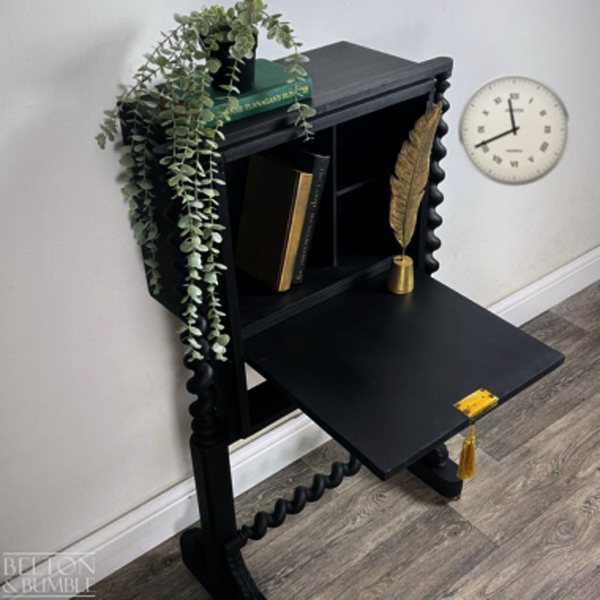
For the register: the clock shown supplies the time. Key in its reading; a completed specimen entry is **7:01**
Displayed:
**11:41**
